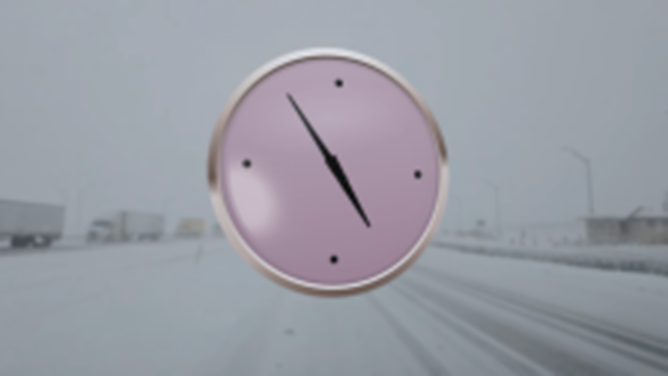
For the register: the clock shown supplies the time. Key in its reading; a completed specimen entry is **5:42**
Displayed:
**4:54**
